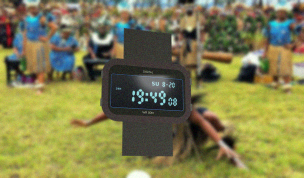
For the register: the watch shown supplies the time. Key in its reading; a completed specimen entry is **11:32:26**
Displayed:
**19:49:08**
